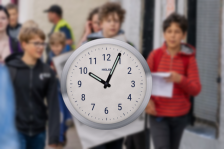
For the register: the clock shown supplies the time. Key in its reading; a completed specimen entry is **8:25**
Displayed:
**10:04**
